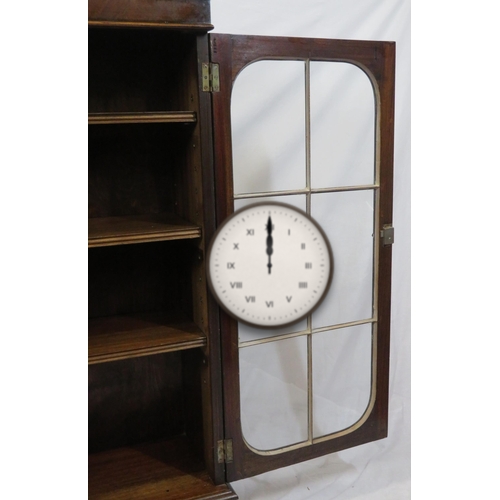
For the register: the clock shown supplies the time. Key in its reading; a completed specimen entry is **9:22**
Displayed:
**12:00**
